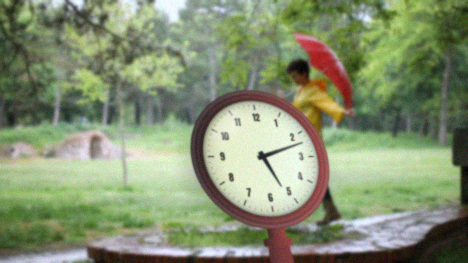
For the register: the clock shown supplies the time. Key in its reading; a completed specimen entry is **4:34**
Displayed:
**5:12**
